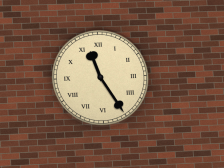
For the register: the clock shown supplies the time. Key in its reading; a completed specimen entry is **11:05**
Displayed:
**11:25**
